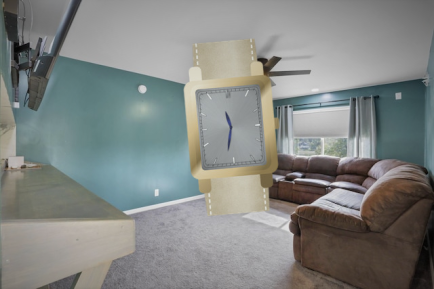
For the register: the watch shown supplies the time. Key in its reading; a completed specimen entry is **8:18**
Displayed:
**11:32**
